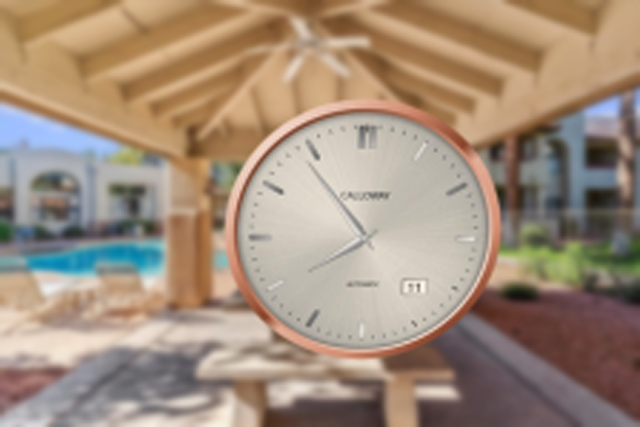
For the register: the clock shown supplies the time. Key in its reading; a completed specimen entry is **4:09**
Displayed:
**7:54**
